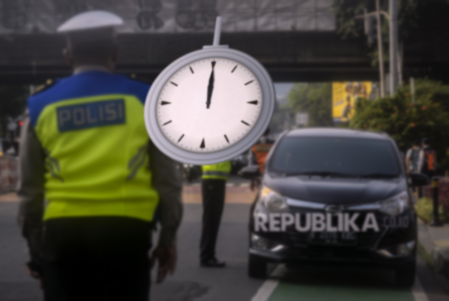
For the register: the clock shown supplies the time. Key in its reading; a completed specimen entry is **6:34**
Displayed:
**12:00**
